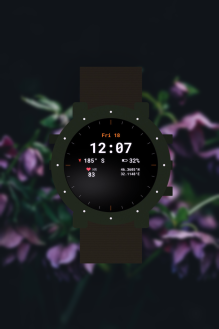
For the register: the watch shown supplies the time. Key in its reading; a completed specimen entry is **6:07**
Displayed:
**12:07**
